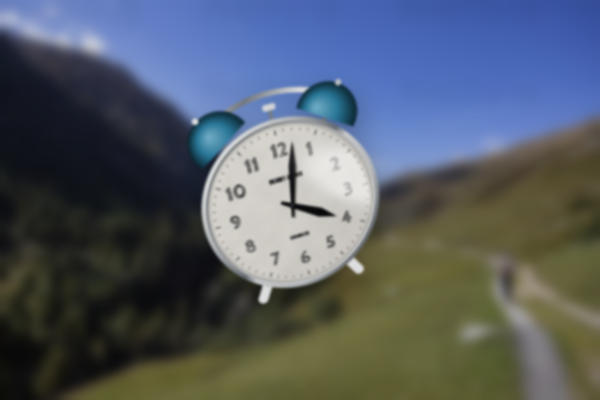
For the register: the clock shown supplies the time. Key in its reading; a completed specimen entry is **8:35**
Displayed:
**4:02**
